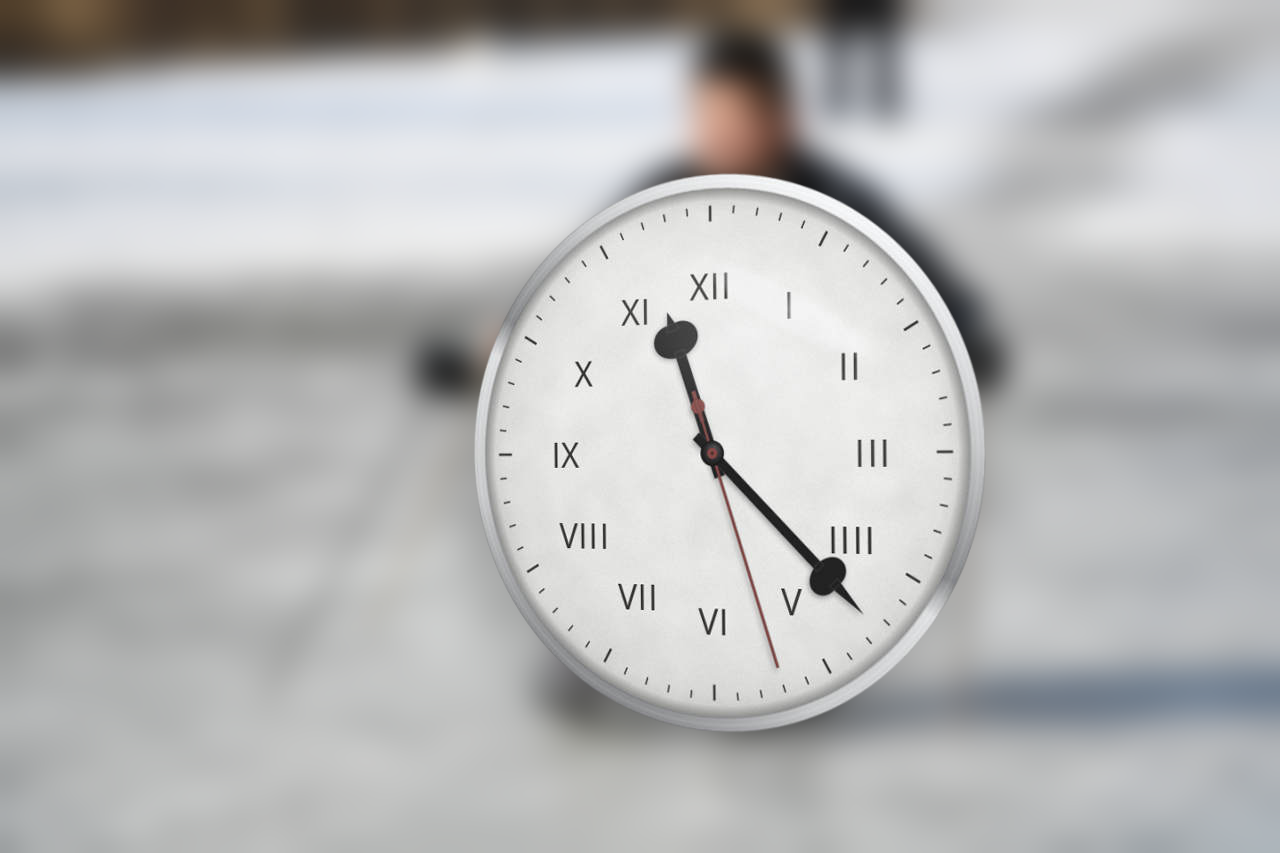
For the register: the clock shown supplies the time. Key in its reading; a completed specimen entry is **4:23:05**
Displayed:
**11:22:27**
